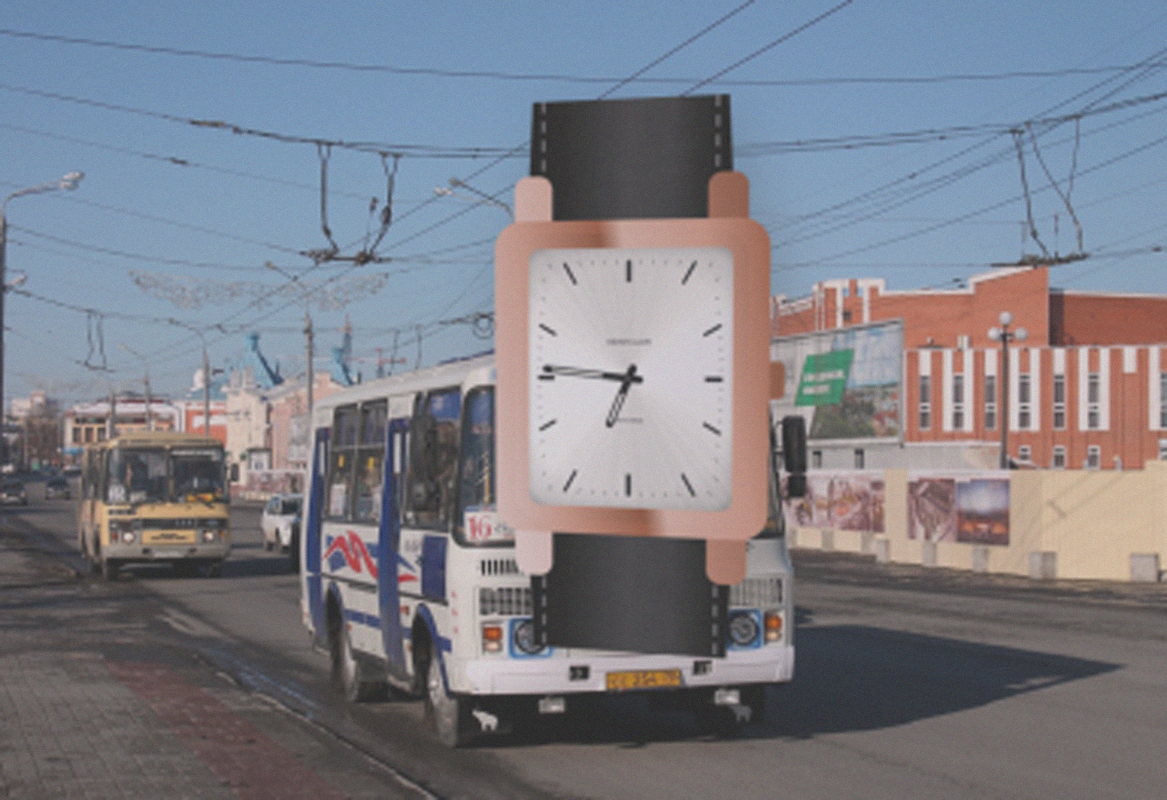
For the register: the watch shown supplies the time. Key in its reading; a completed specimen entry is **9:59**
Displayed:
**6:46**
